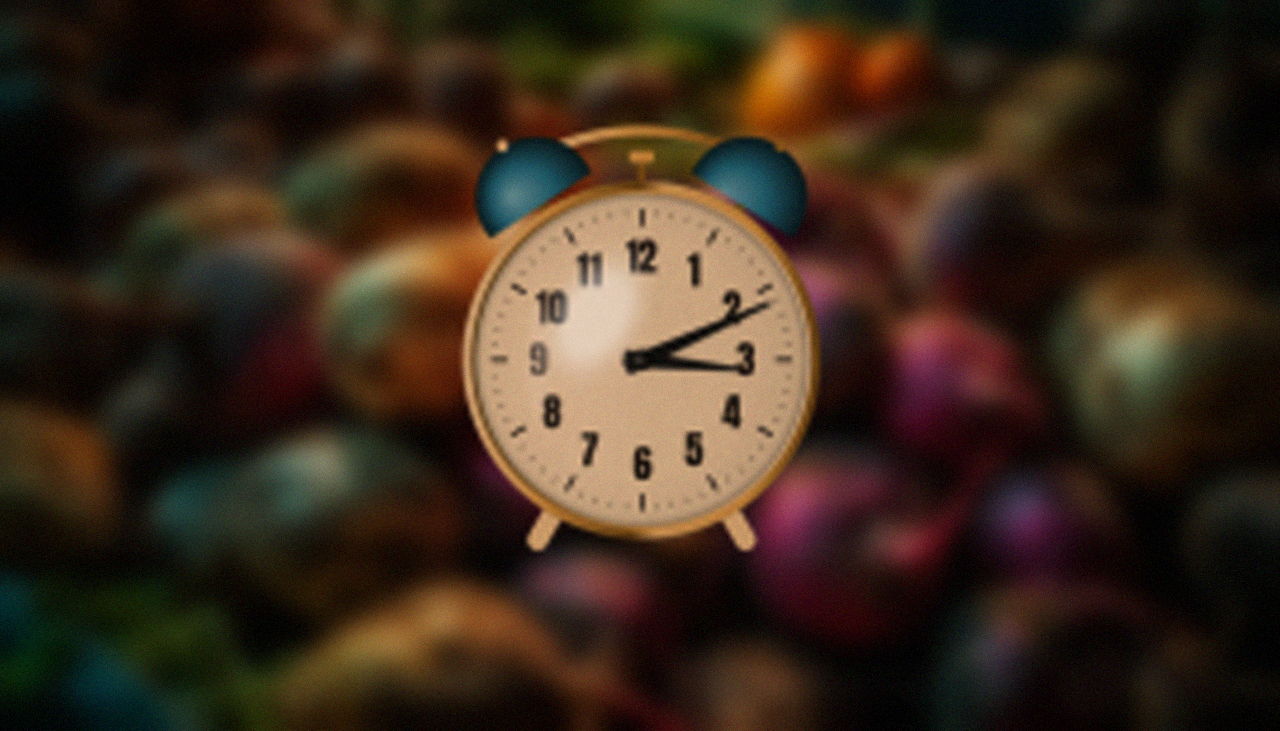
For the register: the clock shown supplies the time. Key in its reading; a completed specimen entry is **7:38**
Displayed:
**3:11**
